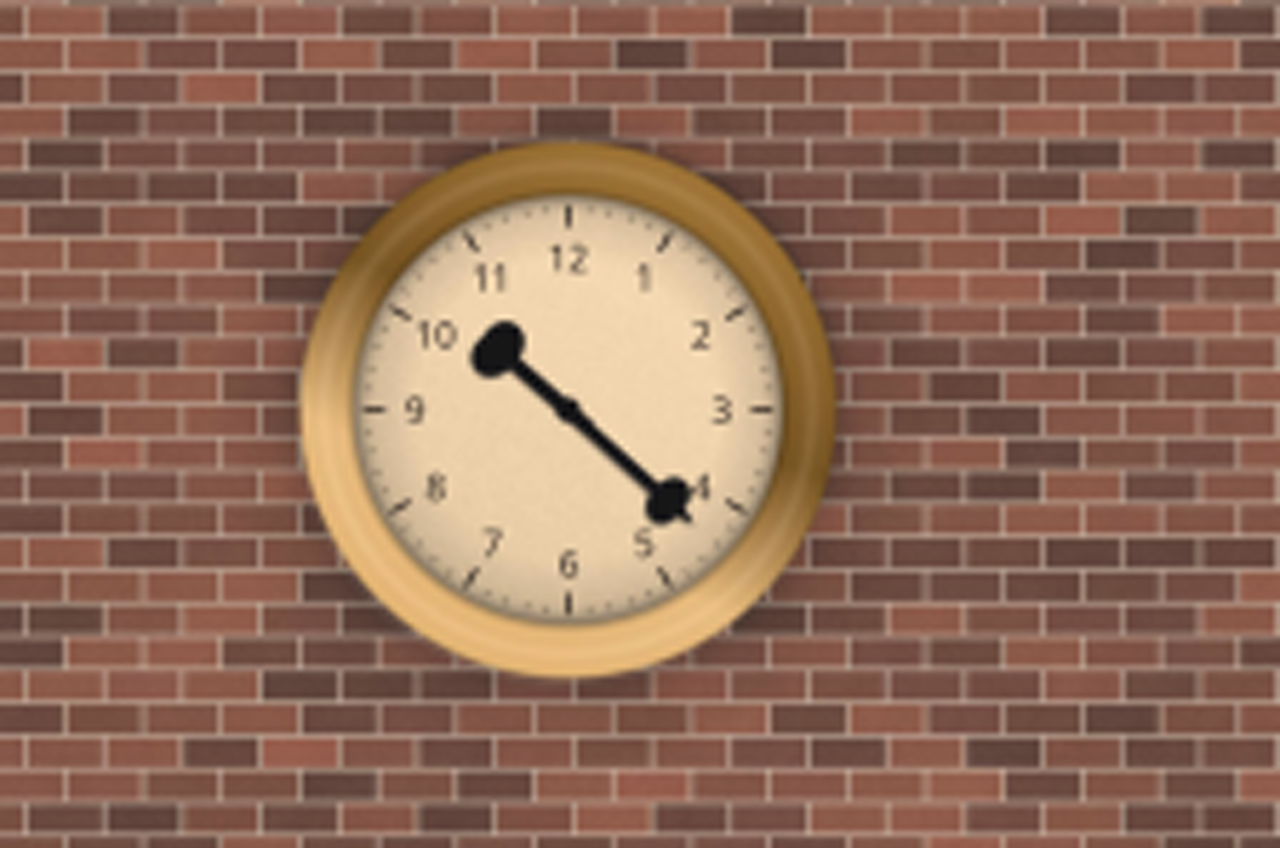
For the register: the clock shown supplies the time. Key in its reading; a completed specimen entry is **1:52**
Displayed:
**10:22**
